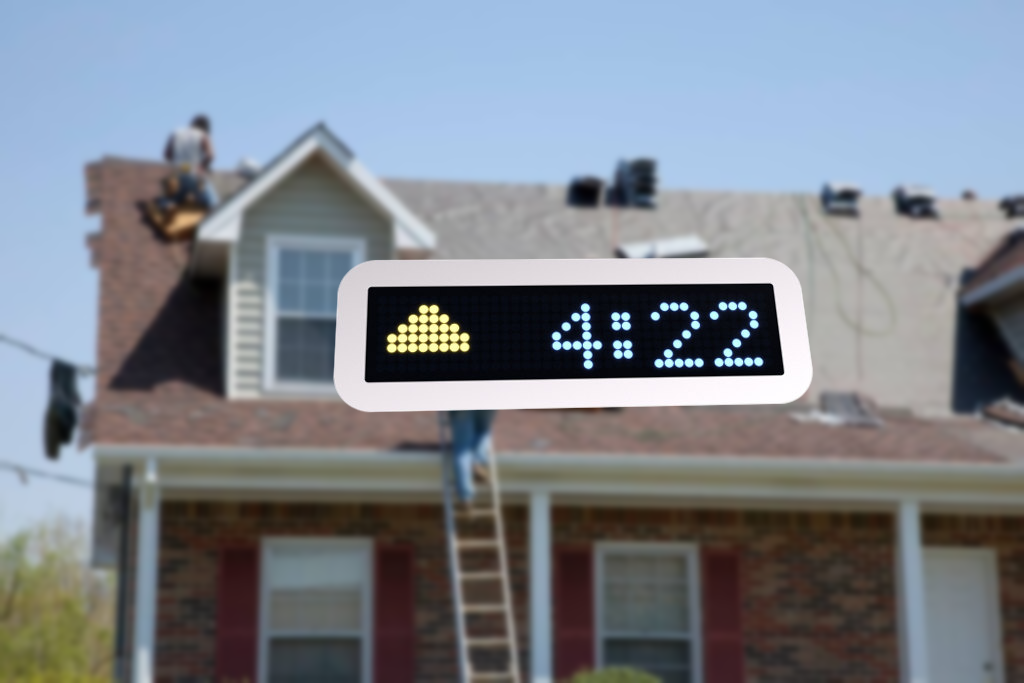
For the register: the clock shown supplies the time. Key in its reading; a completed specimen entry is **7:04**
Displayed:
**4:22**
